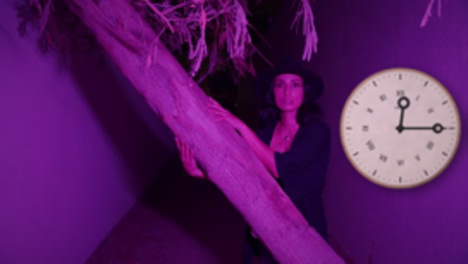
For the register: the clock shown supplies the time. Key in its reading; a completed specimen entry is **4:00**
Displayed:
**12:15**
